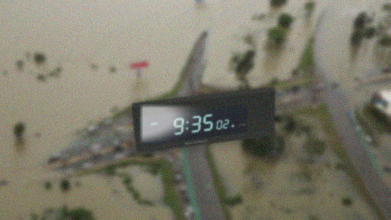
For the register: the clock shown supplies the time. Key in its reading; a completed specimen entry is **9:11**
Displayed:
**9:35**
